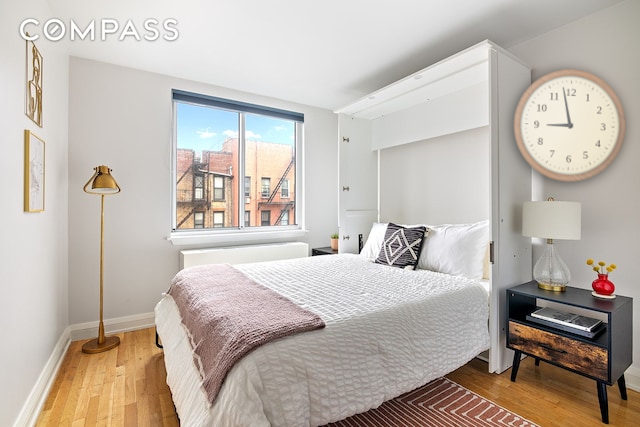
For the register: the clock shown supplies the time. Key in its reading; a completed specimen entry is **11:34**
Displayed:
**8:58**
